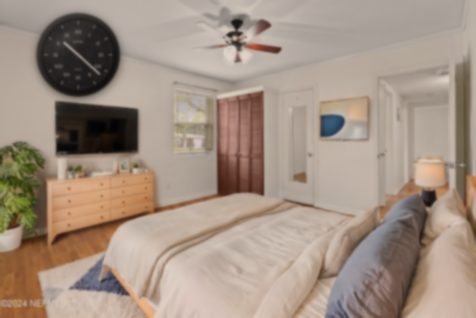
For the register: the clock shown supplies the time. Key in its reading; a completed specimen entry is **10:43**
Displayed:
**10:22**
